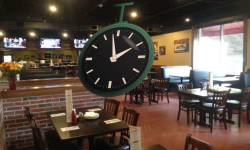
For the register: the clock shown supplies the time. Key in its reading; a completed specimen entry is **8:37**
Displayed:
**1:58**
